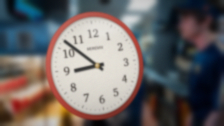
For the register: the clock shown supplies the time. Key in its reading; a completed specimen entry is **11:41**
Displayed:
**8:52**
